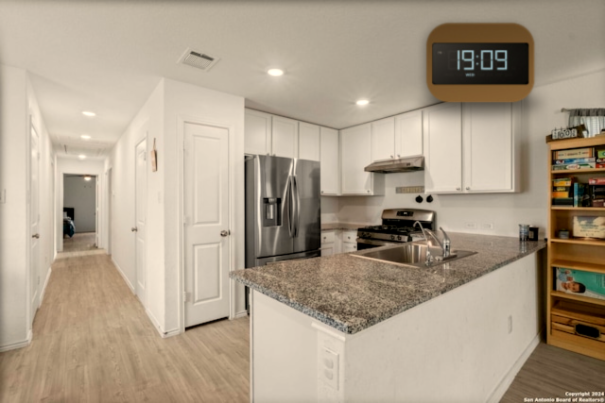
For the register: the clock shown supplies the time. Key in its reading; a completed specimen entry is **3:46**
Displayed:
**19:09**
